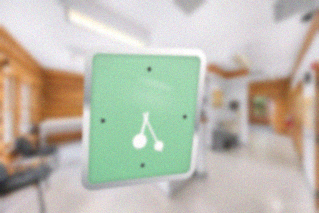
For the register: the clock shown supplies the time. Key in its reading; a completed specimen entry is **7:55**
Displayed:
**6:25**
